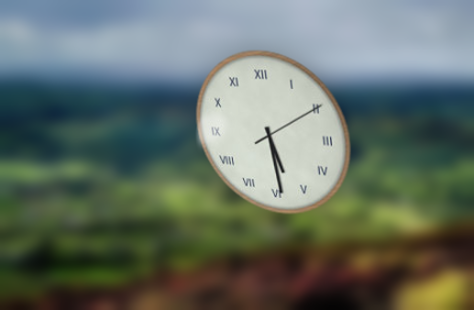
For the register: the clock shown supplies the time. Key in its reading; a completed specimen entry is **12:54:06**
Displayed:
**5:29:10**
